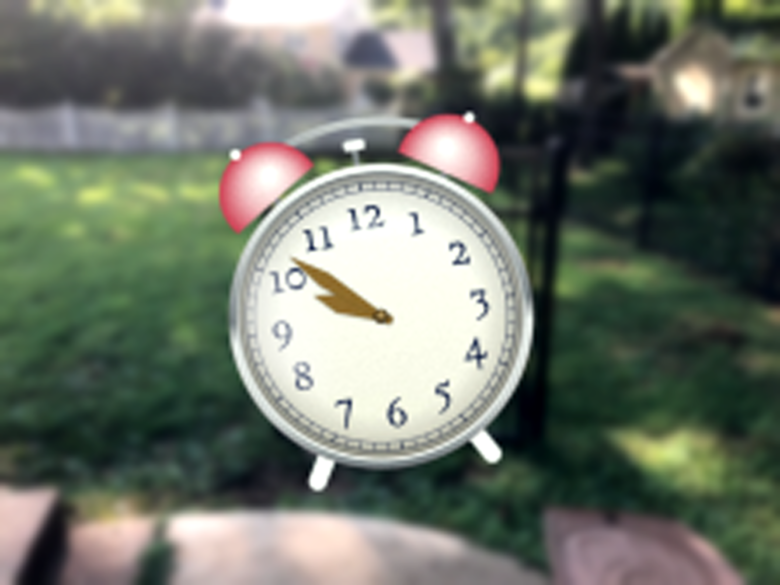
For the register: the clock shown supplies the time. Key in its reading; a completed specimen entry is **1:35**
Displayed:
**9:52**
